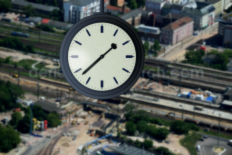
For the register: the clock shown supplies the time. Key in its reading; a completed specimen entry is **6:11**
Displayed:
**1:38**
